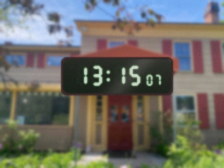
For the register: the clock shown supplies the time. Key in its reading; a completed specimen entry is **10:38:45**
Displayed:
**13:15:07**
